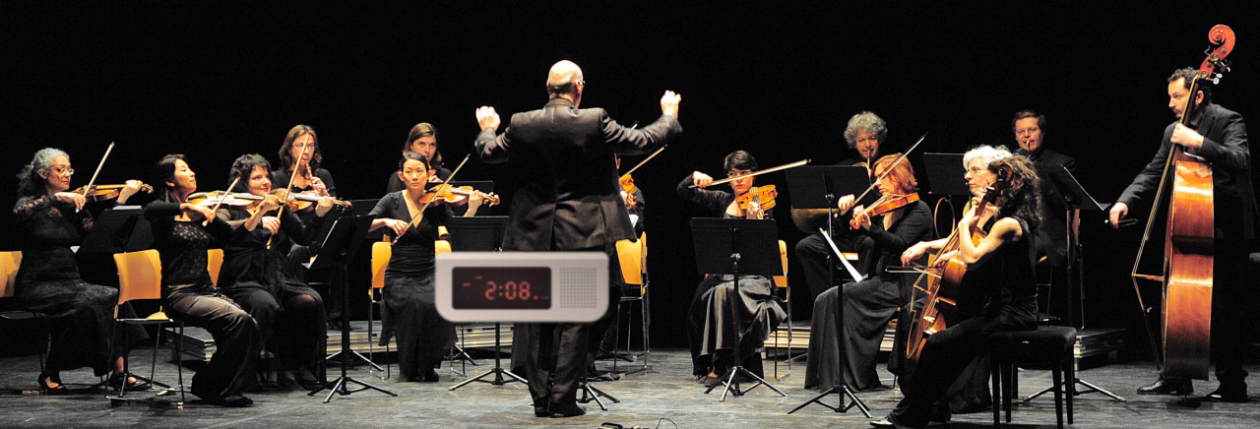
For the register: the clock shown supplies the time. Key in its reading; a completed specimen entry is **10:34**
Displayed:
**2:08**
